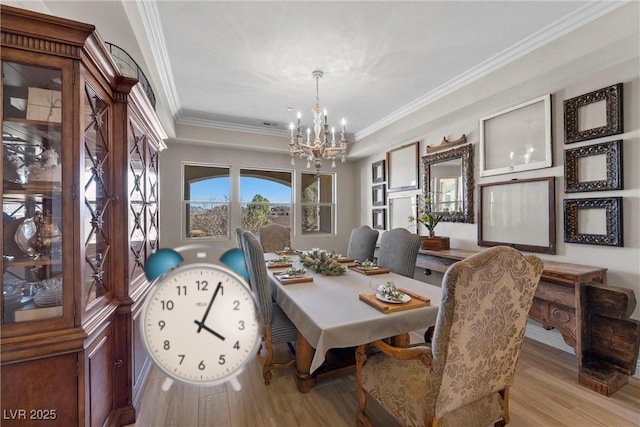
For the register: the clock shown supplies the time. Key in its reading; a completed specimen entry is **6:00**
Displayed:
**4:04**
